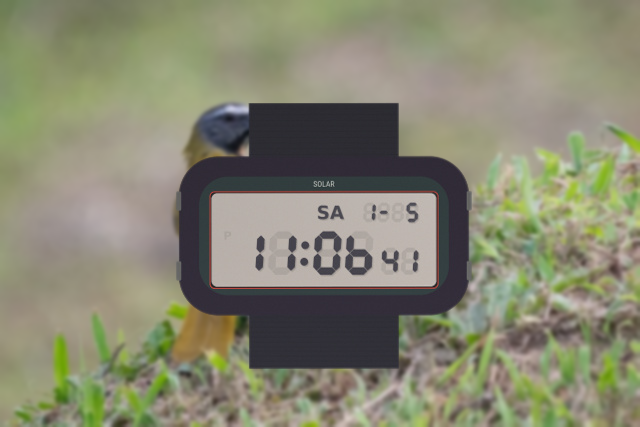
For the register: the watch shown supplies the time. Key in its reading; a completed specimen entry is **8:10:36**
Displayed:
**11:06:41**
